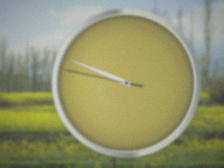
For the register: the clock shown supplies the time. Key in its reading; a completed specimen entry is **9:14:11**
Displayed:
**9:48:47**
